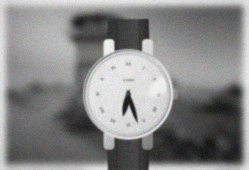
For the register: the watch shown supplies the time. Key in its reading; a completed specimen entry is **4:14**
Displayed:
**6:27**
